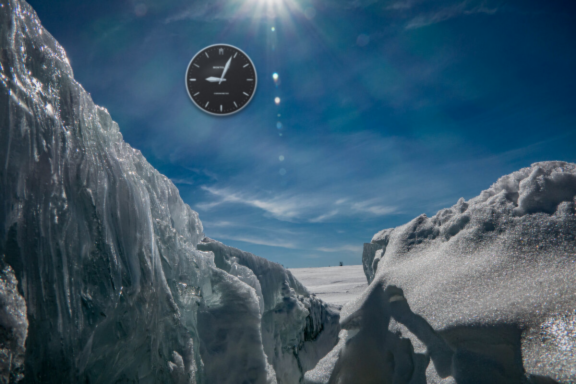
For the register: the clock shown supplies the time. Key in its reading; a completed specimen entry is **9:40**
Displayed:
**9:04**
